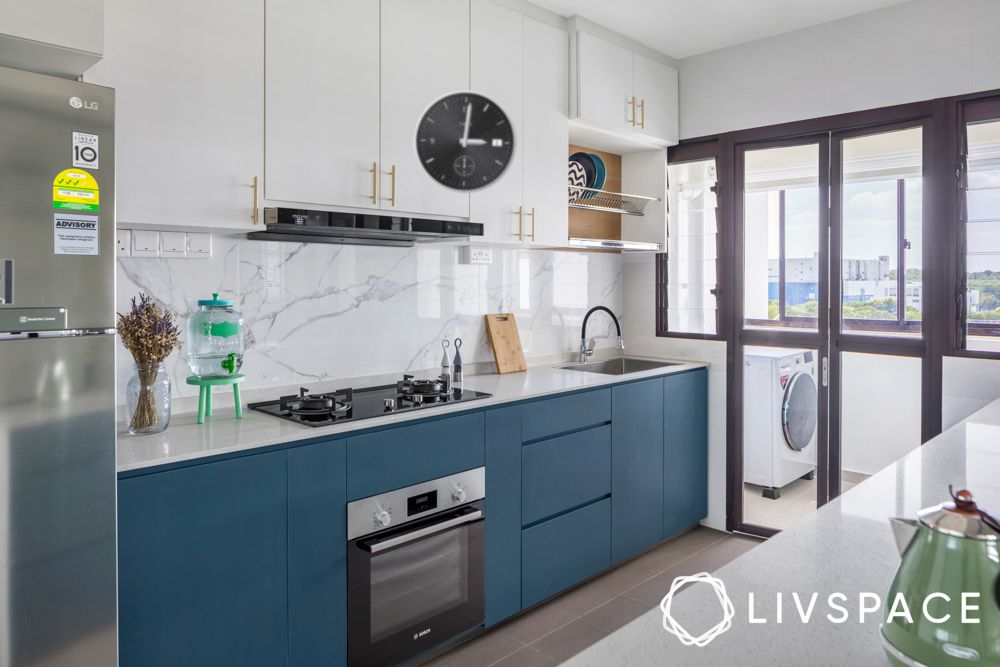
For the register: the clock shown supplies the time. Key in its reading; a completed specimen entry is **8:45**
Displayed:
**3:01**
